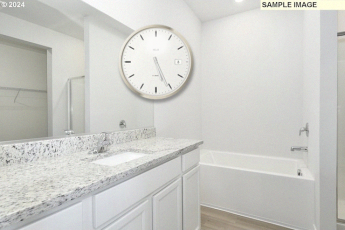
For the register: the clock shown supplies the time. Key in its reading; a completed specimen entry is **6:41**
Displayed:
**5:26**
